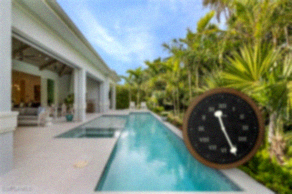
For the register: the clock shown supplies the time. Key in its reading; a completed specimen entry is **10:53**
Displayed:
**11:26**
